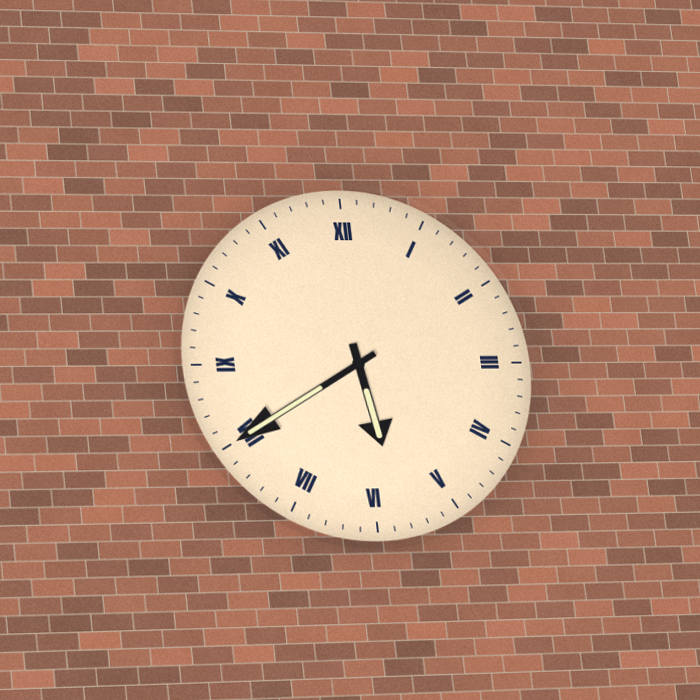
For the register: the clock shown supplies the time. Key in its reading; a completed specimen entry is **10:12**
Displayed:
**5:40**
